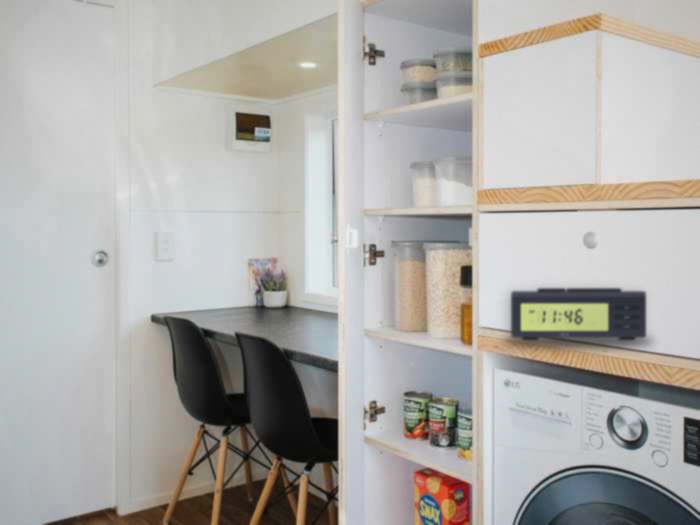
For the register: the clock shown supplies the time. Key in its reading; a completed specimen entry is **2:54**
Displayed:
**11:46**
